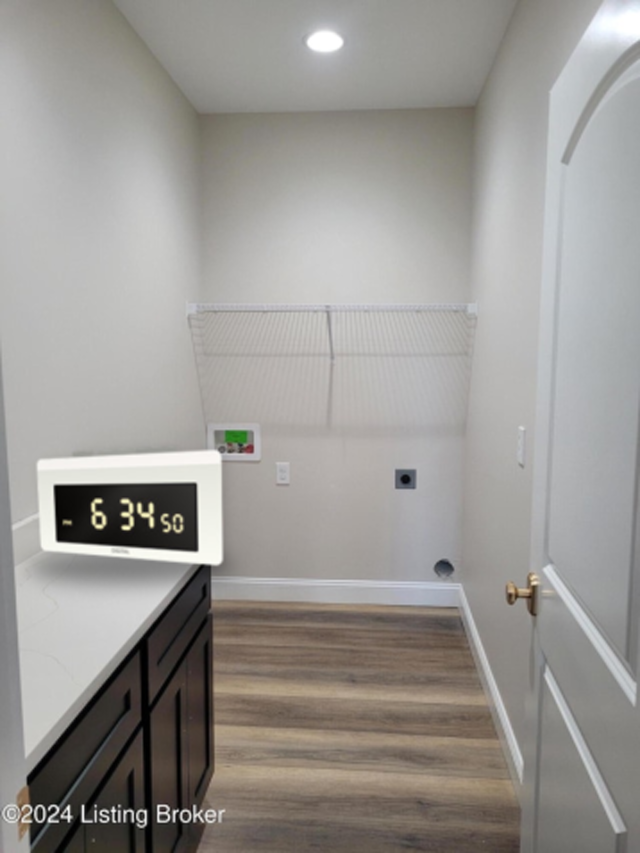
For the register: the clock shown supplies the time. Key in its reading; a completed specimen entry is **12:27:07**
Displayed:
**6:34:50**
